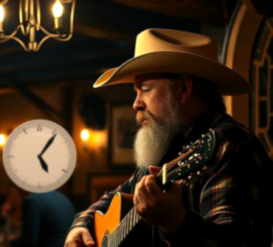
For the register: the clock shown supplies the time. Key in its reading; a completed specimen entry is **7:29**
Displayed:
**5:06**
